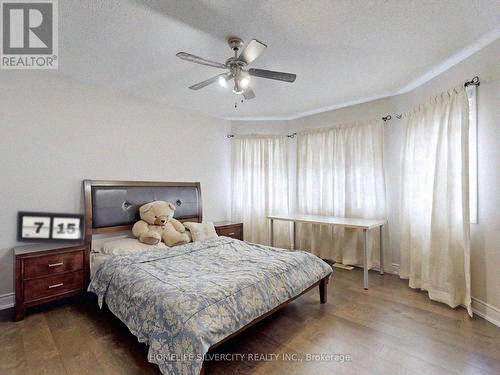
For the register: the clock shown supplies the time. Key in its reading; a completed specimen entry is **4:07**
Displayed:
**7:15**
